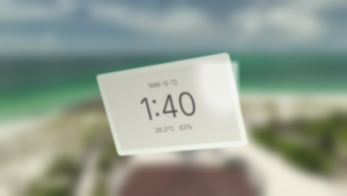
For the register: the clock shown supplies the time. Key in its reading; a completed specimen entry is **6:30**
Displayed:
**1:40**
